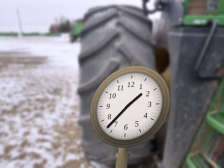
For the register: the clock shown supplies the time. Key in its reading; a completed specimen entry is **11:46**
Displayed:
**1:37**
